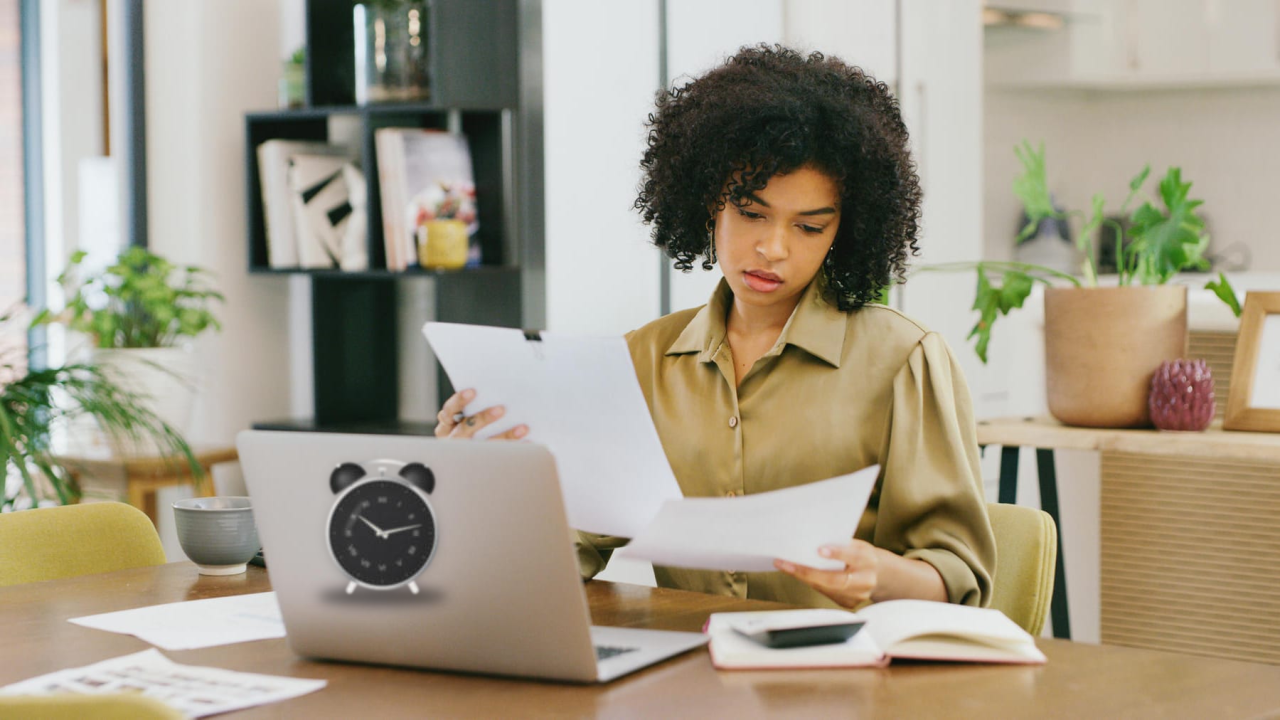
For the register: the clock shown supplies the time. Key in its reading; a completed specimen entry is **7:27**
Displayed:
**10:13**
